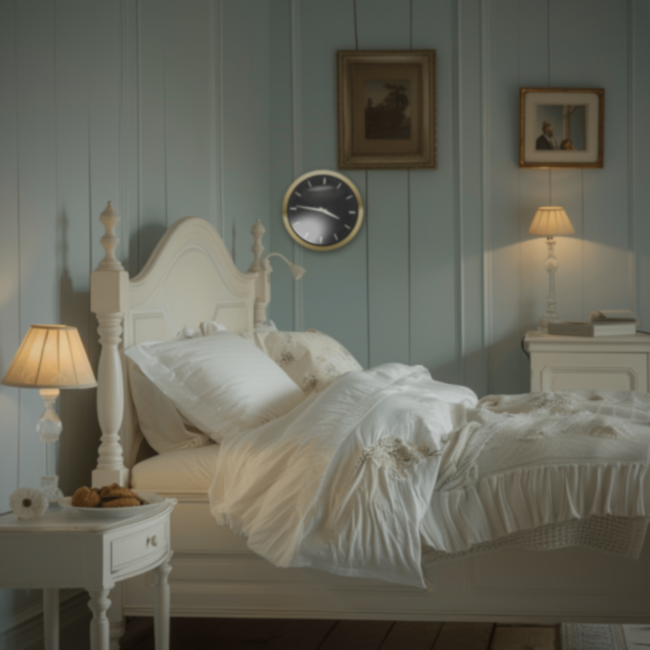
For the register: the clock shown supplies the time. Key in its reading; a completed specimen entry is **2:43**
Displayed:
**3:46**
